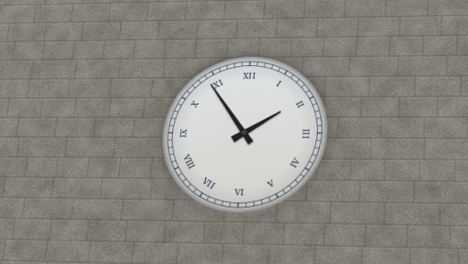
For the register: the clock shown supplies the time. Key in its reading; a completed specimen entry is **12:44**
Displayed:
**1:54**
